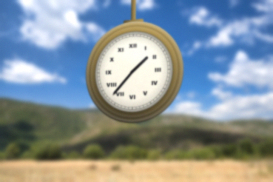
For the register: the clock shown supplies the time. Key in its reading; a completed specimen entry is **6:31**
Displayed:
**1:37**
